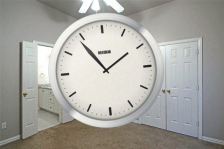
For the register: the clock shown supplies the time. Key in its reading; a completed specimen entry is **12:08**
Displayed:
**1:54**
